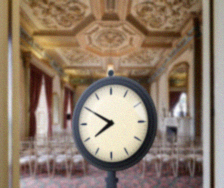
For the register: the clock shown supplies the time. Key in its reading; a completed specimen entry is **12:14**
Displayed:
**7:50**
